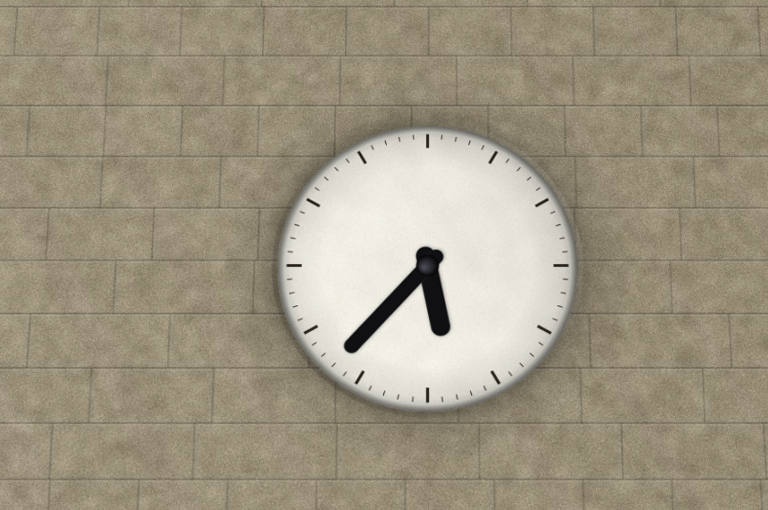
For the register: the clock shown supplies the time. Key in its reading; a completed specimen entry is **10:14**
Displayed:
**5:37**
